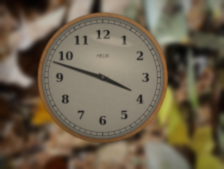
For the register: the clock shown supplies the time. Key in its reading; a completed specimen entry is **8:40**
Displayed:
**3:48**
